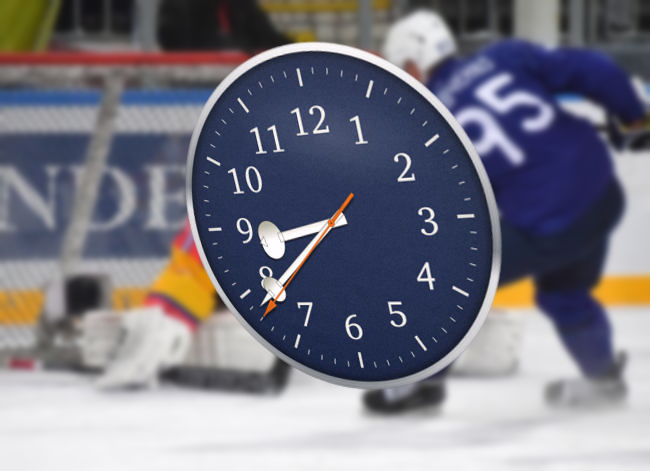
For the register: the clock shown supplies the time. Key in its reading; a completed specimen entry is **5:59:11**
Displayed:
**8:38:38**
